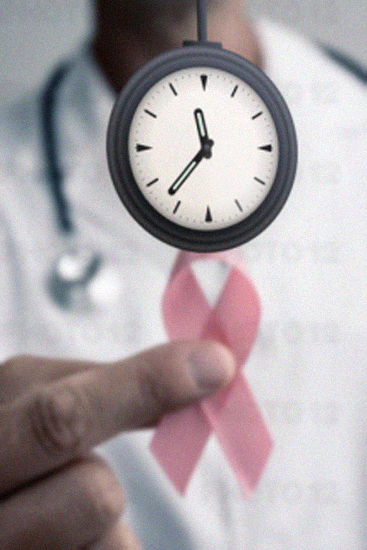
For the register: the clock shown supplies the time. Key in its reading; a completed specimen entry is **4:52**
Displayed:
**11:37**
